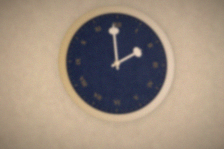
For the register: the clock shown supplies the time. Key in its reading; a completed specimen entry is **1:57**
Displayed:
**1:59**
